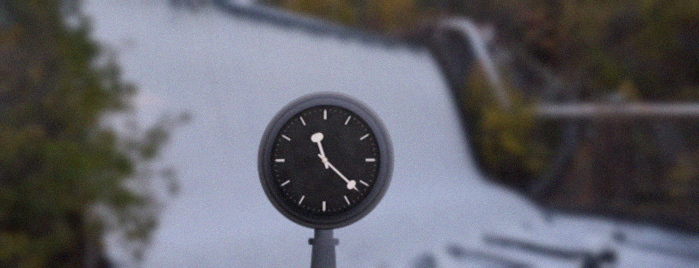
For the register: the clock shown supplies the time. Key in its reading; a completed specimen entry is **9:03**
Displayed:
**11:22**
